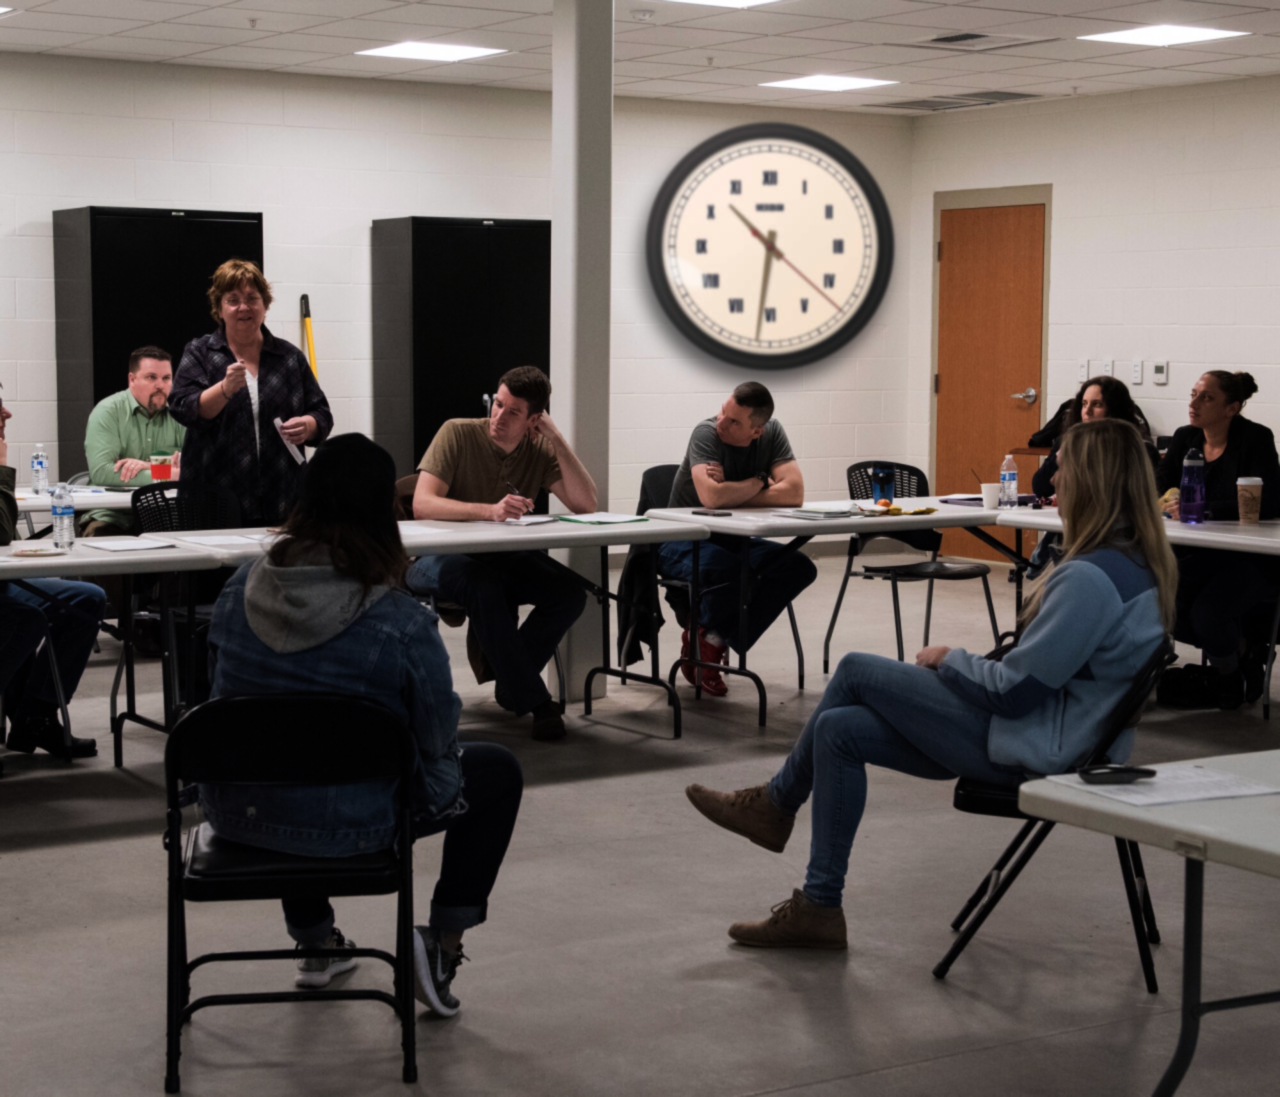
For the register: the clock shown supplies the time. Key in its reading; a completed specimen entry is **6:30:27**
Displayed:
**10:31:22**
